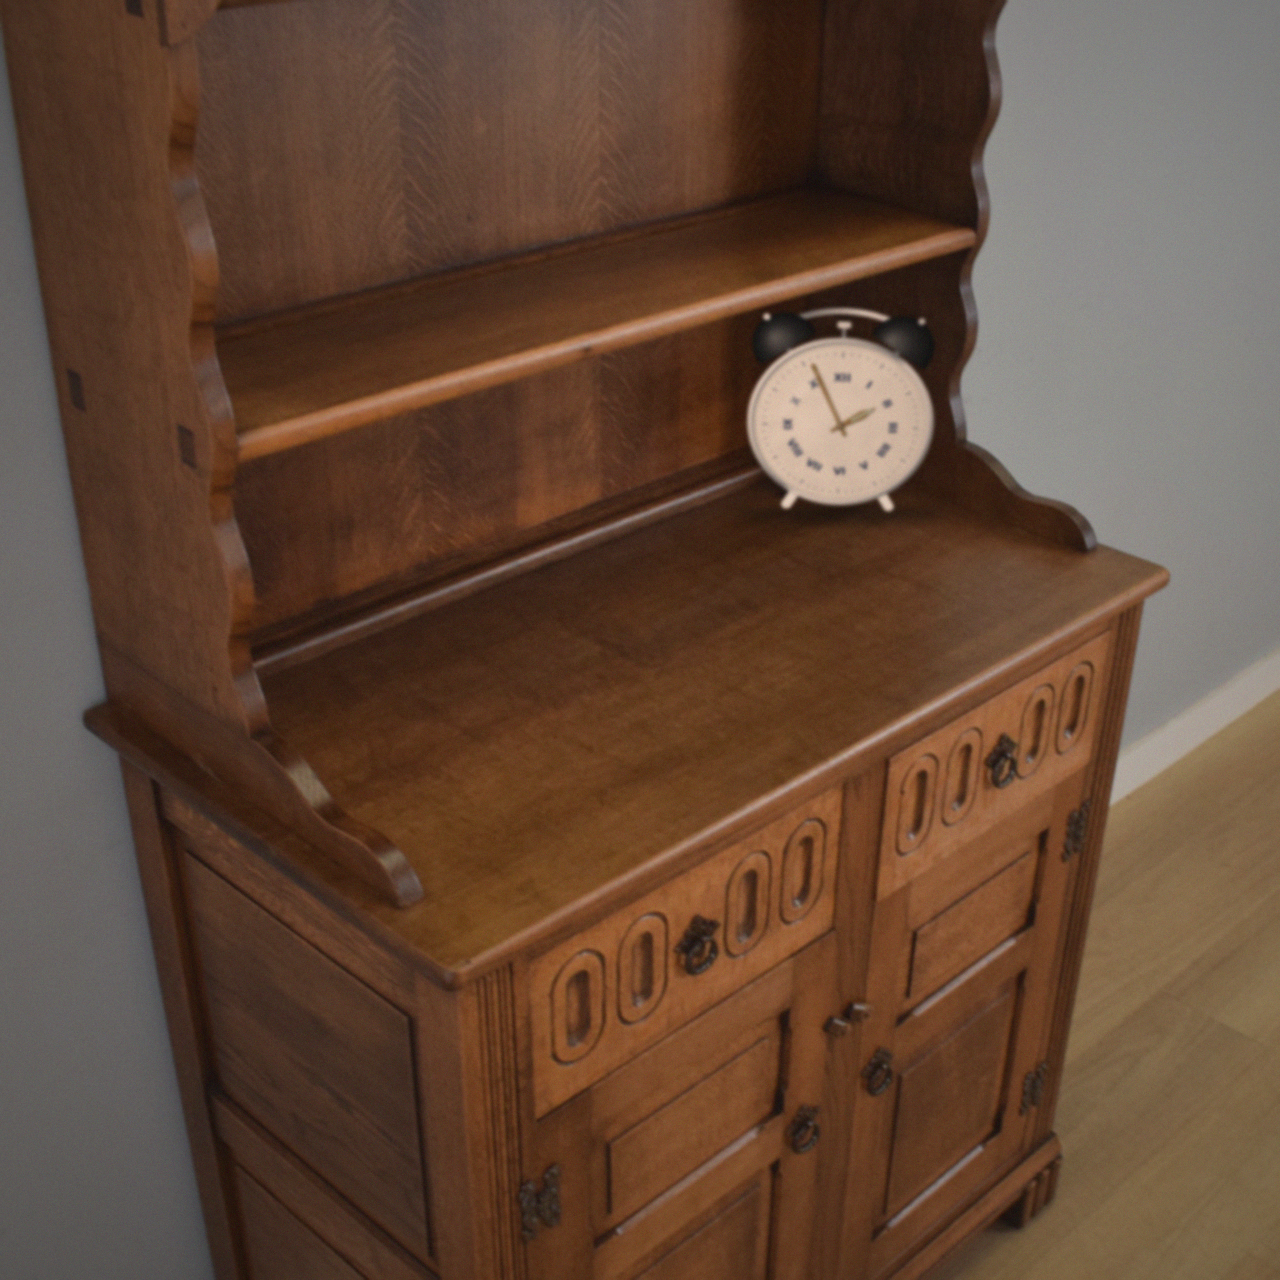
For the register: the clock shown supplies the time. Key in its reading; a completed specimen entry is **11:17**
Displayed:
**1:56**
